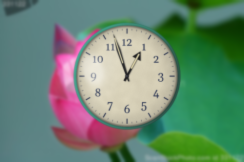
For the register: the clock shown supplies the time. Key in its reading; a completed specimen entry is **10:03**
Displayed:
**12:57**
